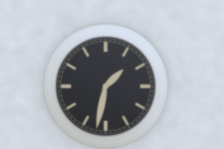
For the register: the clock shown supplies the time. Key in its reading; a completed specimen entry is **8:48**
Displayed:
**1:32**
